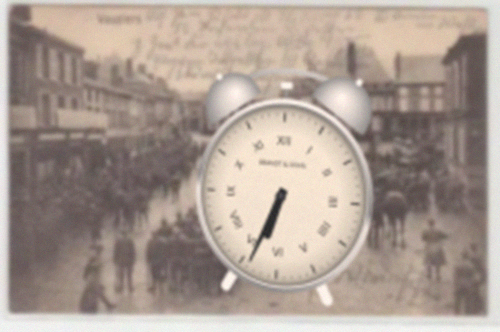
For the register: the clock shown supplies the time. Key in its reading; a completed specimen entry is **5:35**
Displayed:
**6:34**
